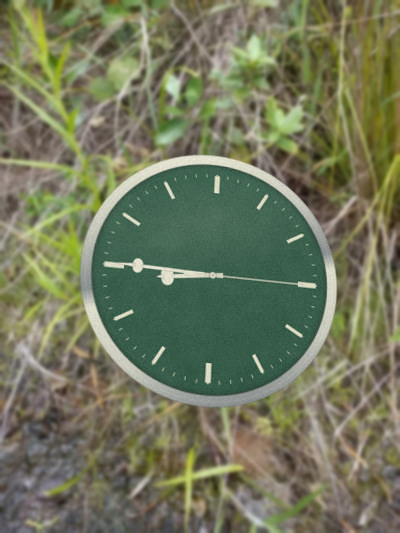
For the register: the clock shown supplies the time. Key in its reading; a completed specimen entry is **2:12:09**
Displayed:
**8:45:15**
